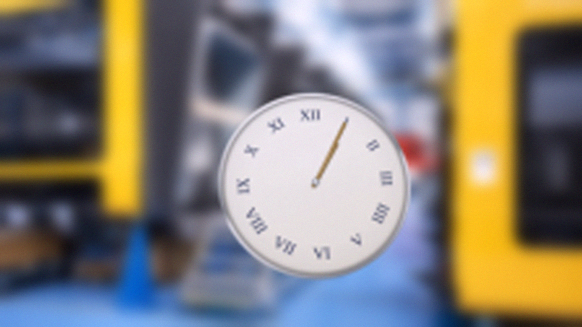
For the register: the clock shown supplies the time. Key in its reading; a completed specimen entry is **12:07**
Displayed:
**1:05**
